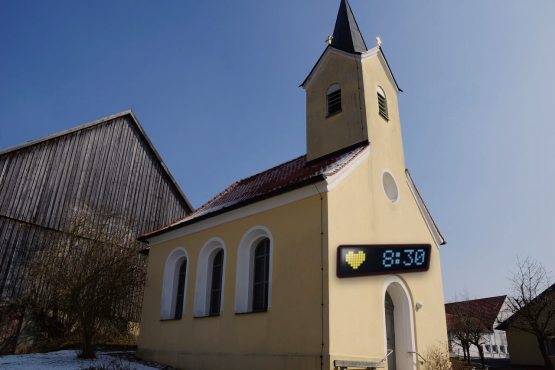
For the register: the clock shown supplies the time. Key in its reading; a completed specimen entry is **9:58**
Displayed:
**8:30**
